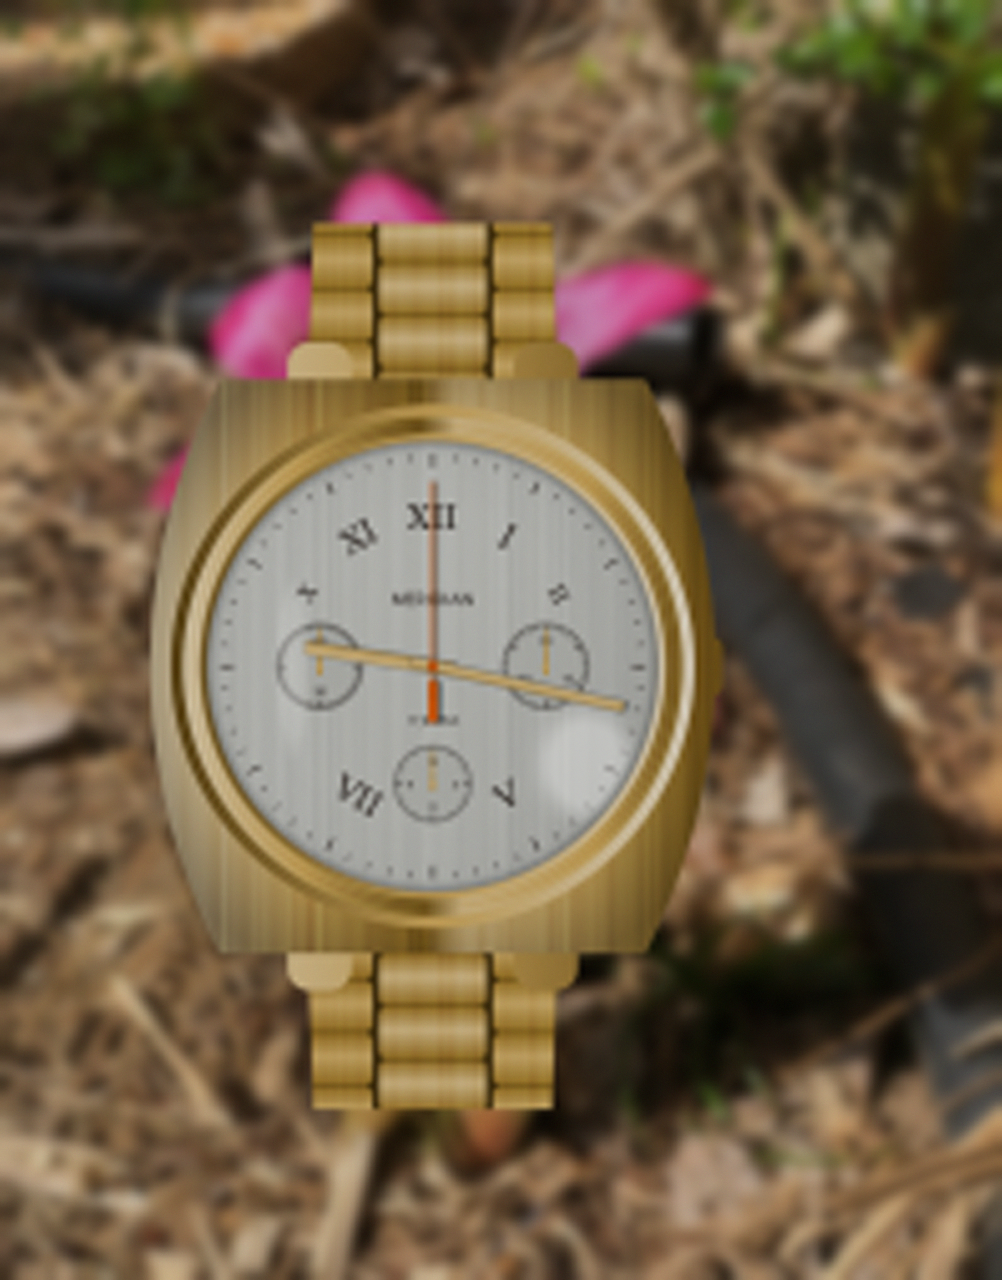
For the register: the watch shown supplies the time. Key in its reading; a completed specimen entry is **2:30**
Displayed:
**9:17**
